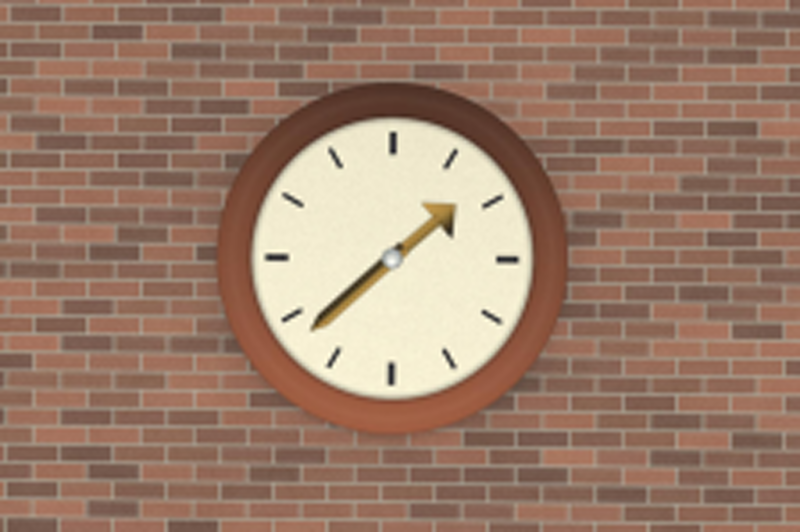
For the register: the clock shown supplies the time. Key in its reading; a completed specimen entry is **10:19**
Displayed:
**1:38**
